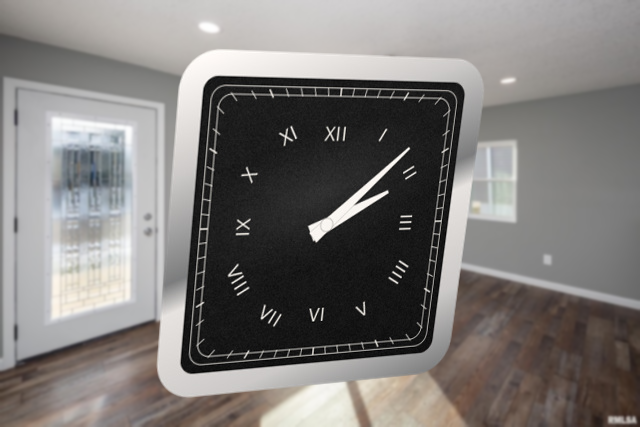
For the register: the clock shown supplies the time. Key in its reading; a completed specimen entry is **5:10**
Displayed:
**2:08**
